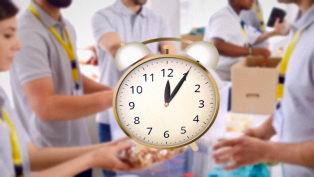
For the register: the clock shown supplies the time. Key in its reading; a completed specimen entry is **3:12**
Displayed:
**12:05**
